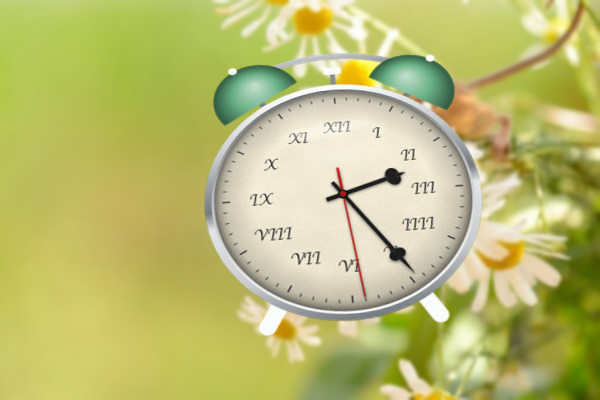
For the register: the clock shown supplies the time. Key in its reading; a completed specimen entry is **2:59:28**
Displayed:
**2:24:29**
